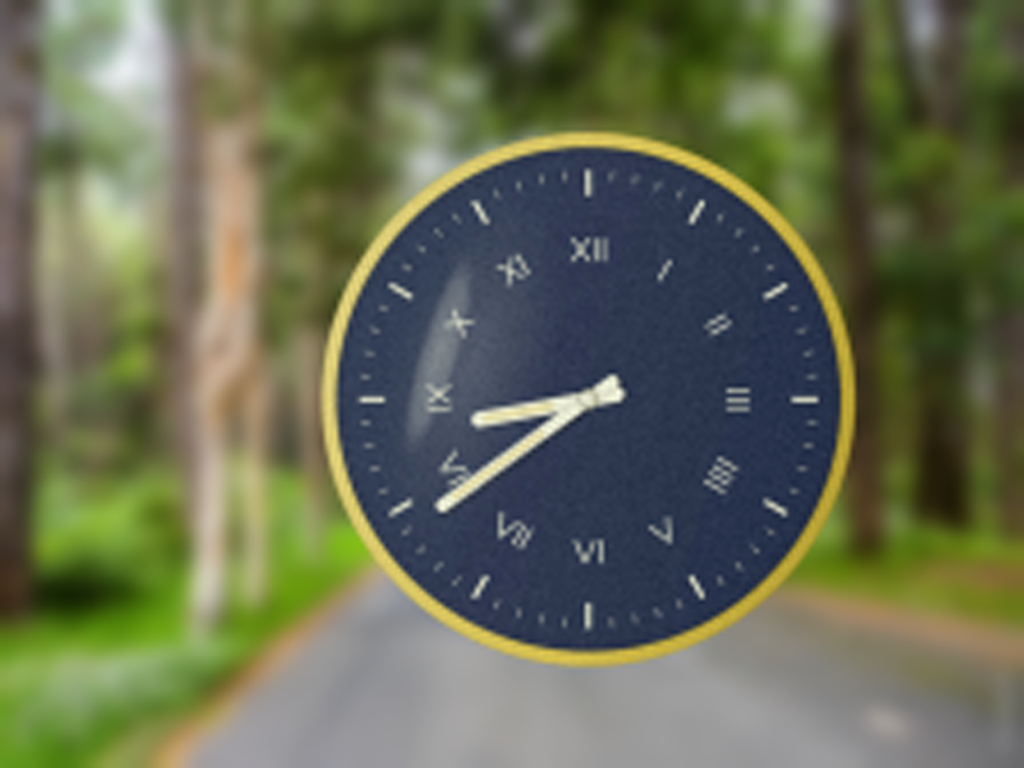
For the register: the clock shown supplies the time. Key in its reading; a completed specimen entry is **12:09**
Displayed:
**8:39**
